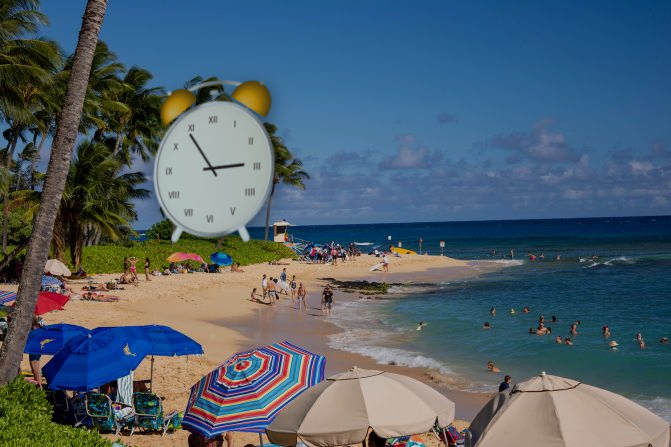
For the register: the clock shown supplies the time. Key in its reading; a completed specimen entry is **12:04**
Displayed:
**2:54**
